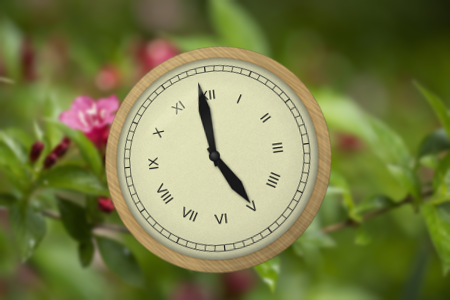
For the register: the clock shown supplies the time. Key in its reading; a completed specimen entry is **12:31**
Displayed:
**4:59**
